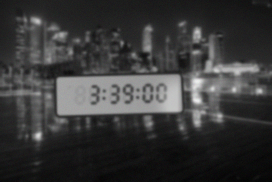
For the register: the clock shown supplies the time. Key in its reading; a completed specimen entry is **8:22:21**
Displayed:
**3:39:00**
